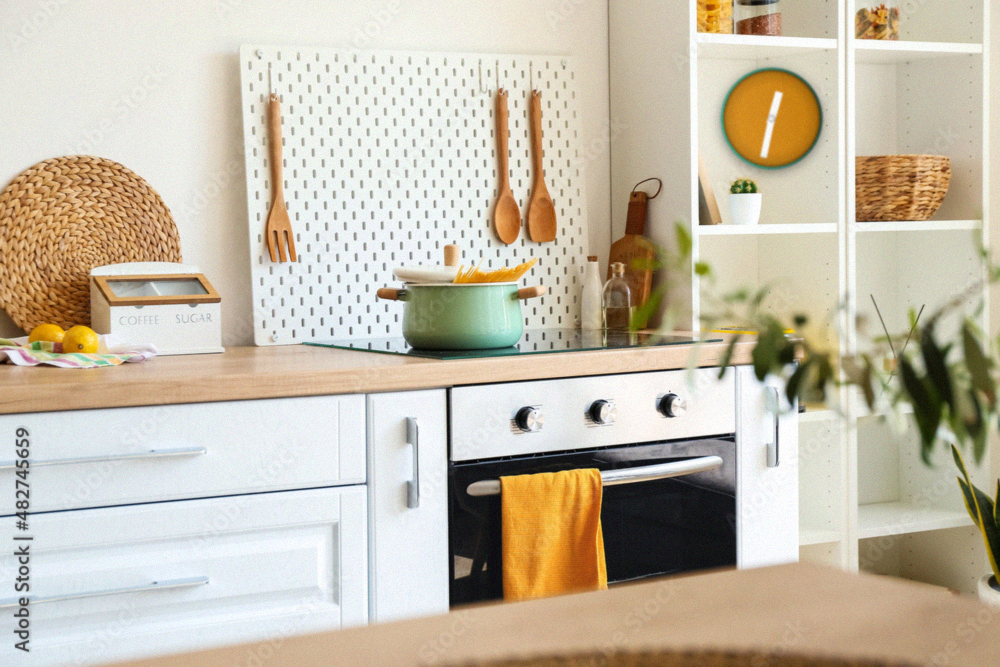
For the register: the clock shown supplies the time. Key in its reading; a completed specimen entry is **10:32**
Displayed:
**12:32**
